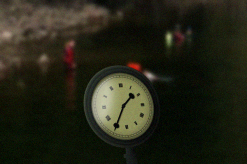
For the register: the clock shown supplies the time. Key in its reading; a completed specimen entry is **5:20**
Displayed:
**1:35**
